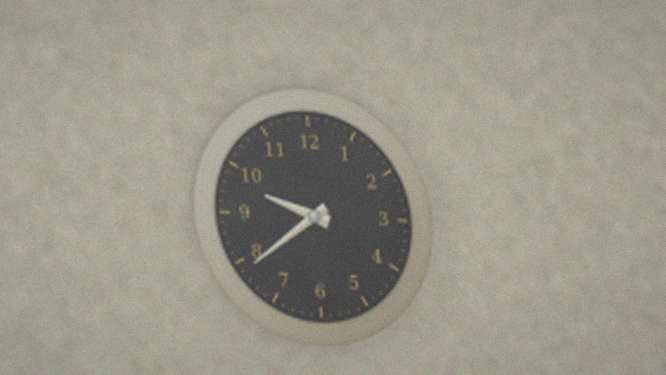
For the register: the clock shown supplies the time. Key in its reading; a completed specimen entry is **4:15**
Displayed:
**9:39**
